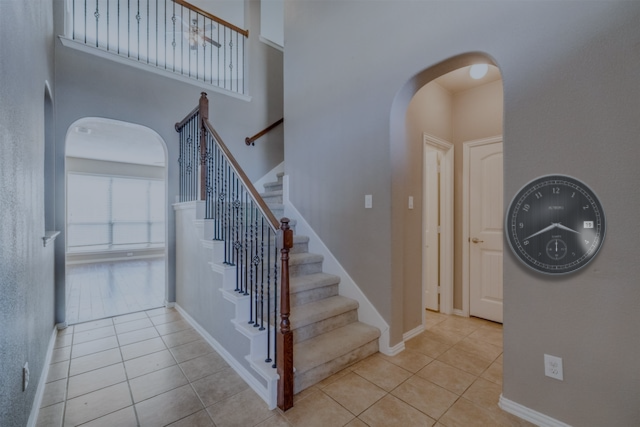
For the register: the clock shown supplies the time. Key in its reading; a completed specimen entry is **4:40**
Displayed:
**3:41**
